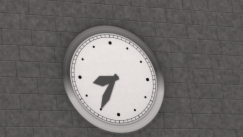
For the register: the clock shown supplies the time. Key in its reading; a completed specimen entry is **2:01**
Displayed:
**8:35**
